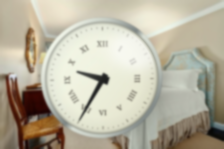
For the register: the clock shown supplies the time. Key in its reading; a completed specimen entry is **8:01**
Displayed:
**9:35**
